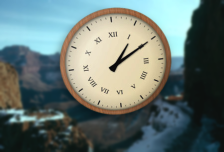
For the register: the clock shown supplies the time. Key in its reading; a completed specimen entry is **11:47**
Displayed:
**1:10**
